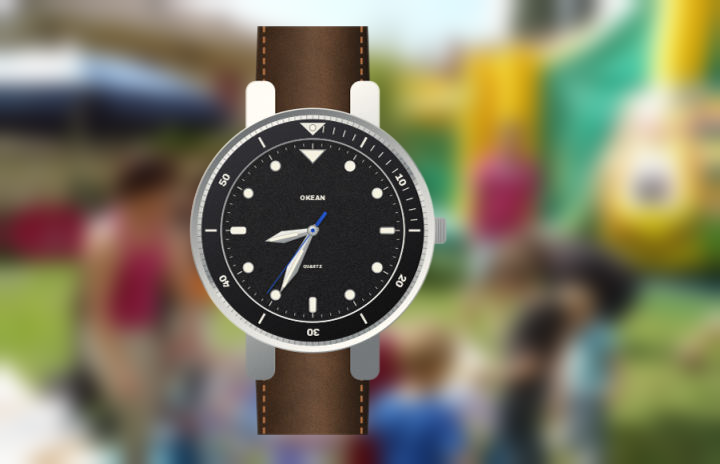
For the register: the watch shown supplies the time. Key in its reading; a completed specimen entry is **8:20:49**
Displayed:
**8:34:36**
